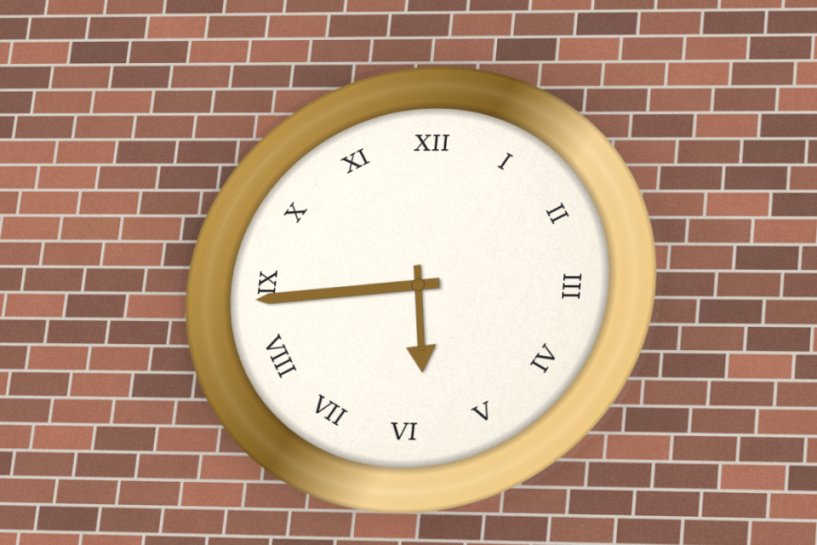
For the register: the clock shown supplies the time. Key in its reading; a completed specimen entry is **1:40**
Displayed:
**5:44**
